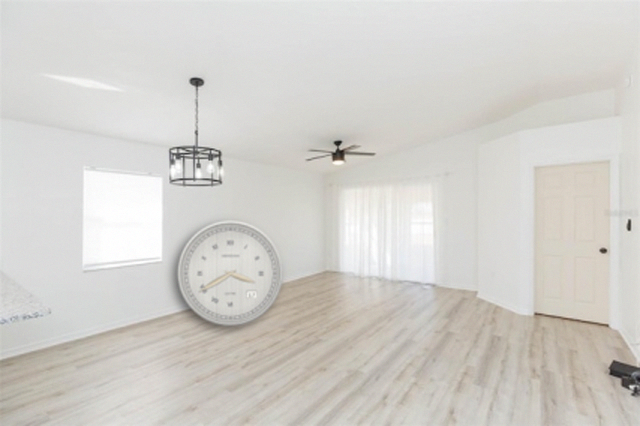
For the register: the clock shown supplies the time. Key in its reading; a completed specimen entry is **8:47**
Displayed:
**3:40**
